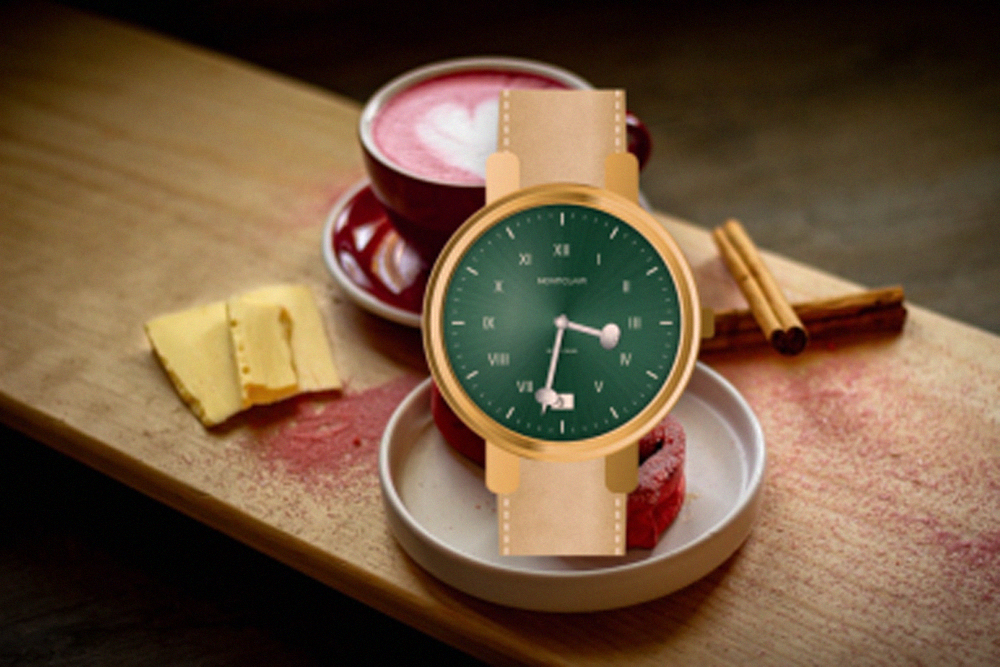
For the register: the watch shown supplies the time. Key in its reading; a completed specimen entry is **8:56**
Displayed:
**3:32**
